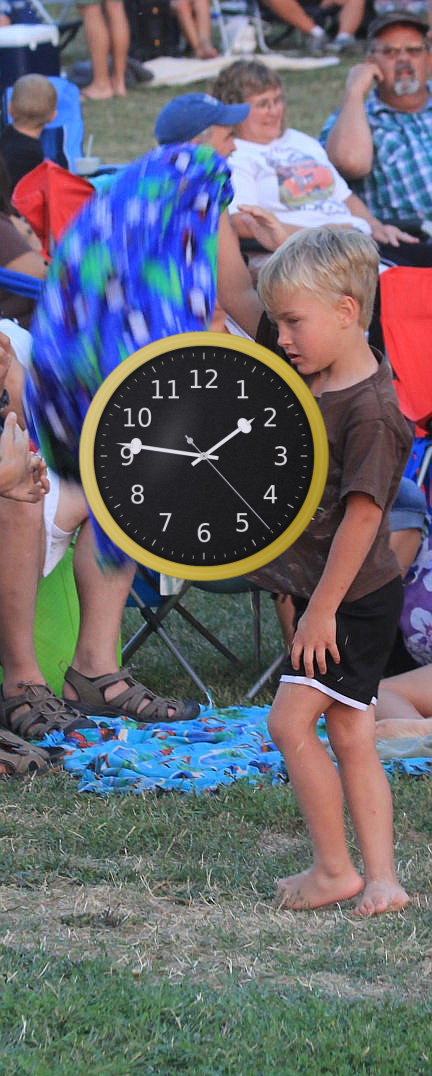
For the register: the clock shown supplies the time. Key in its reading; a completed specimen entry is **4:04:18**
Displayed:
**1:46:23**
